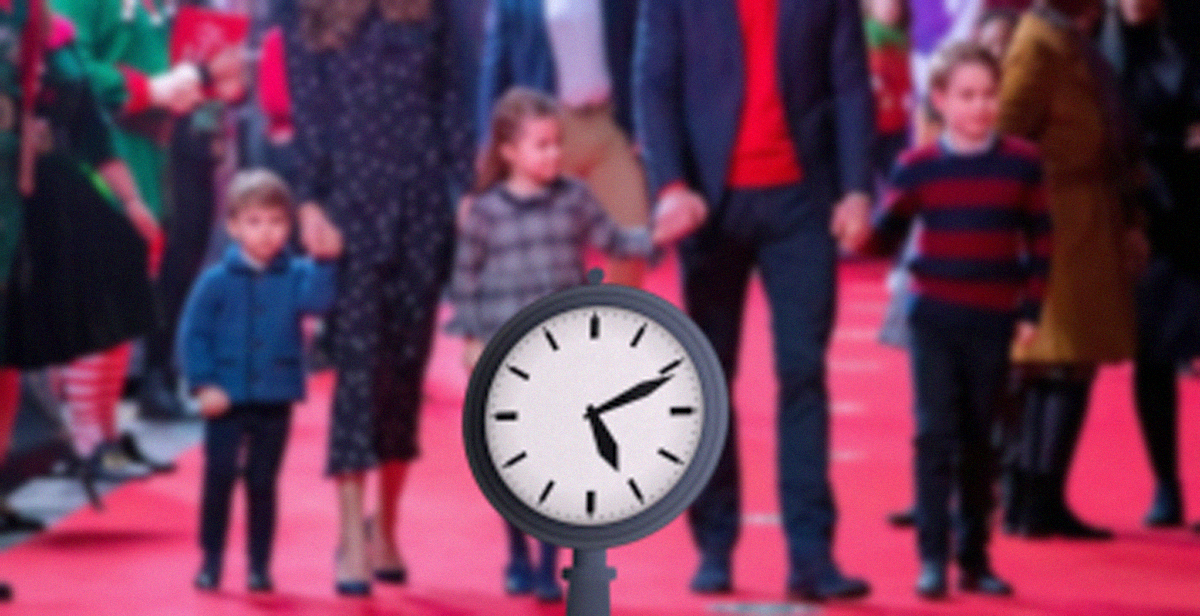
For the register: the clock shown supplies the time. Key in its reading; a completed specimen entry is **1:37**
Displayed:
**5:11**
